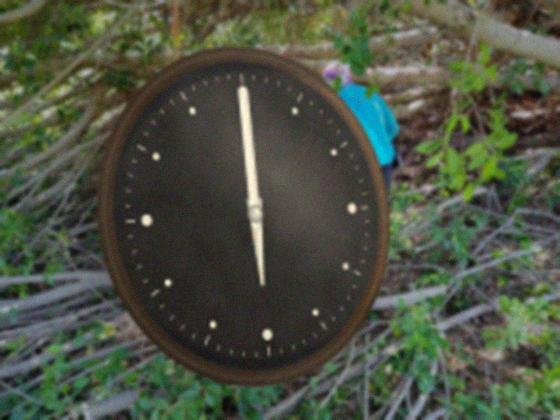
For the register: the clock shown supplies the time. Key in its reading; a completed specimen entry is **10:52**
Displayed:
**6:00**
